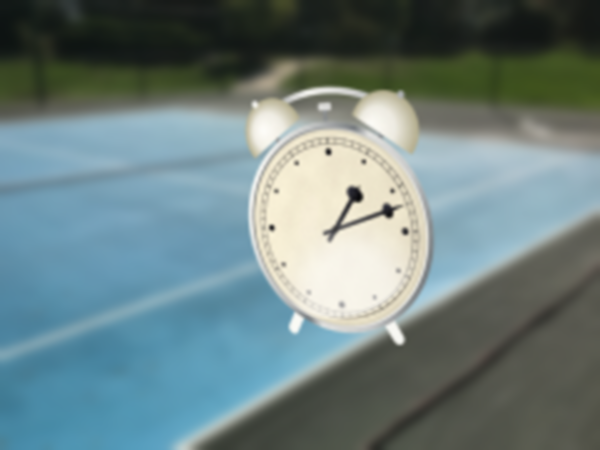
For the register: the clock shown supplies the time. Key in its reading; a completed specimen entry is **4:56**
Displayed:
**1:12**
